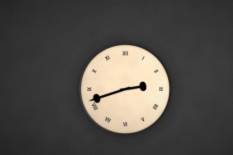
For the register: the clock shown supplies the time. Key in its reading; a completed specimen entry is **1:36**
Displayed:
**2:42**
